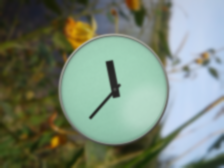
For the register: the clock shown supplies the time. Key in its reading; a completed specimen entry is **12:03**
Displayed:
**11:37**
